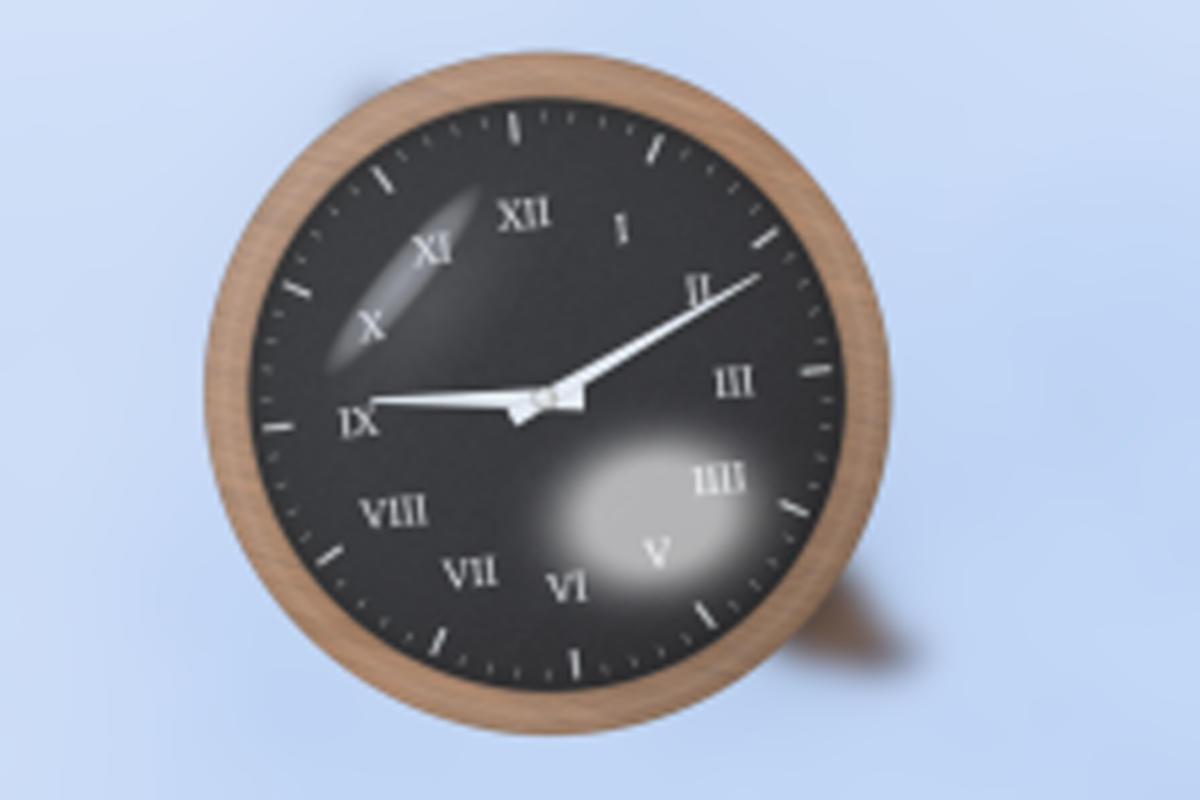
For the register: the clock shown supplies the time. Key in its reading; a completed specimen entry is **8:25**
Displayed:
**9:11**
